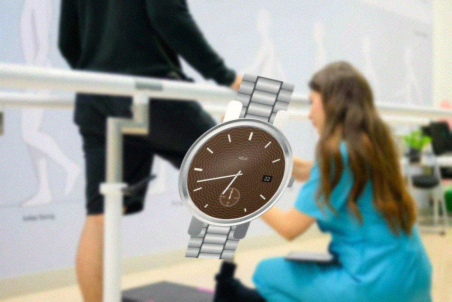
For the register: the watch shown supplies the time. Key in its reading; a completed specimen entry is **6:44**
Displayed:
**6:42**
